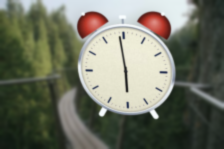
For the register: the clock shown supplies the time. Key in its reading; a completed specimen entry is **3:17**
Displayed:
**5:59**
